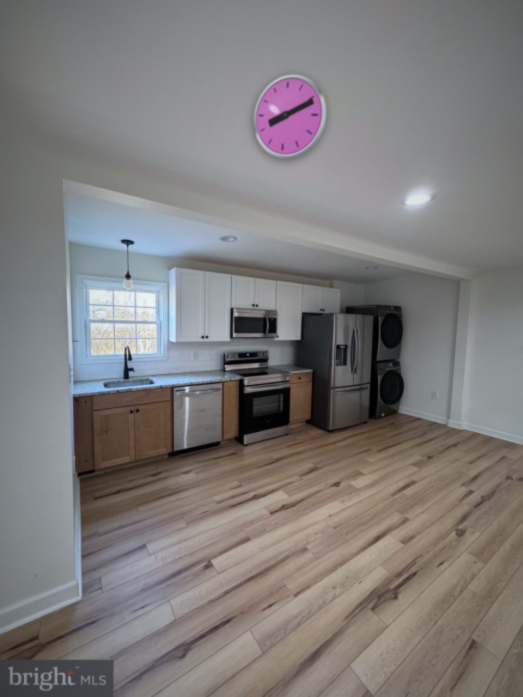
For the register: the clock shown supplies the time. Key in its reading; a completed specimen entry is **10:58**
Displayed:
**8:11**
